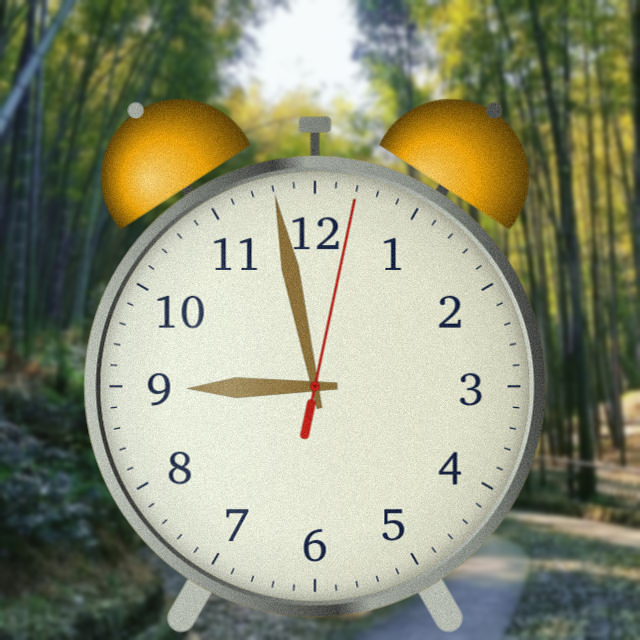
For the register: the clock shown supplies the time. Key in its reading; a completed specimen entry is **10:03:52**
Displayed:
**8:58:02**
